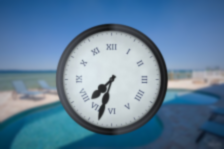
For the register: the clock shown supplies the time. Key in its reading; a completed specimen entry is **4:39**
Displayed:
**7:33**
